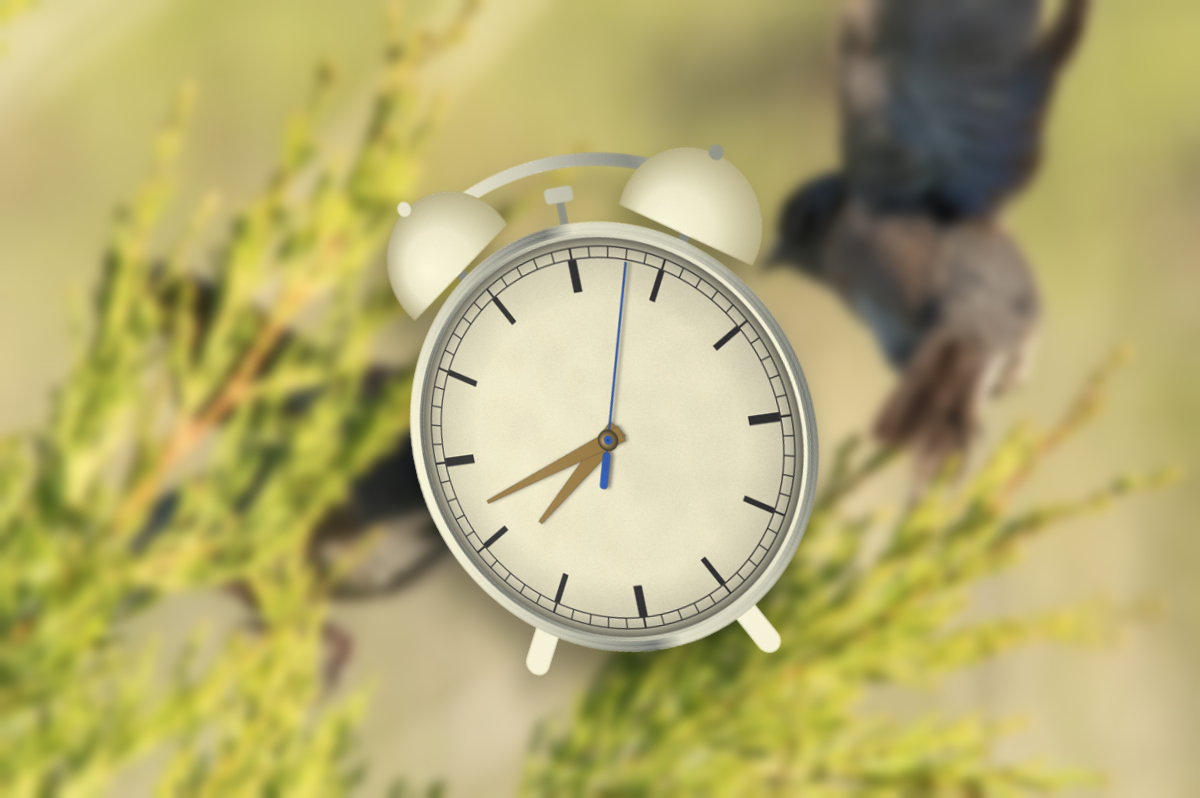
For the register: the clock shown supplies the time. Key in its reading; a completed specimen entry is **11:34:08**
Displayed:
**7:42:03**
